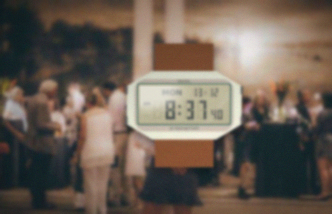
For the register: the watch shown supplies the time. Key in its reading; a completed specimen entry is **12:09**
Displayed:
**8:37**
